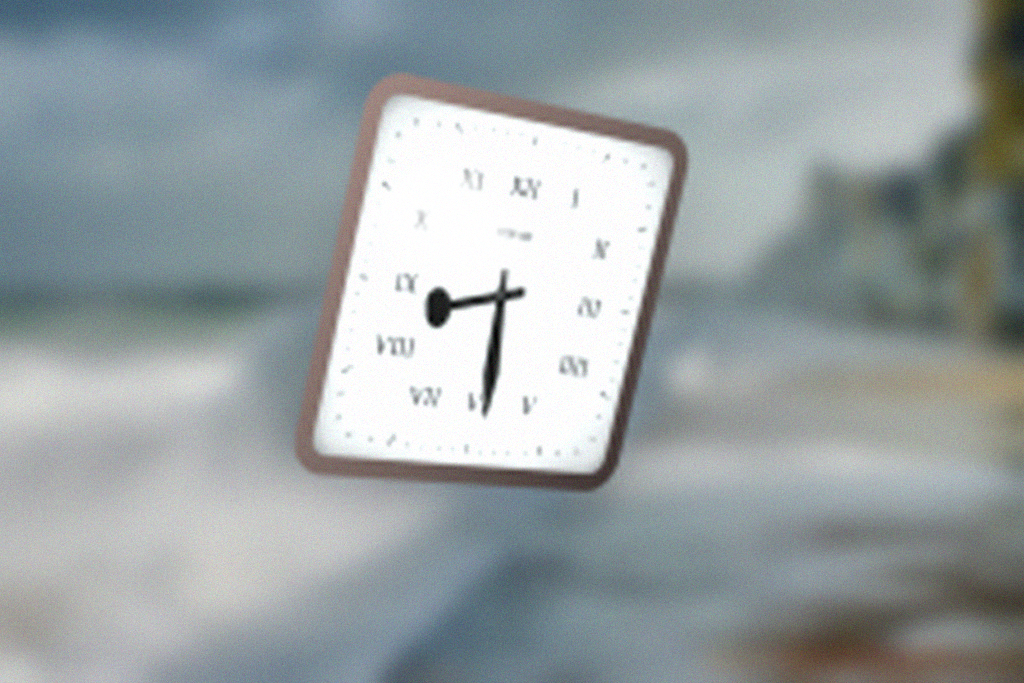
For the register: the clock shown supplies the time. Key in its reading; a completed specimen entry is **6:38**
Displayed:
**8:29**
